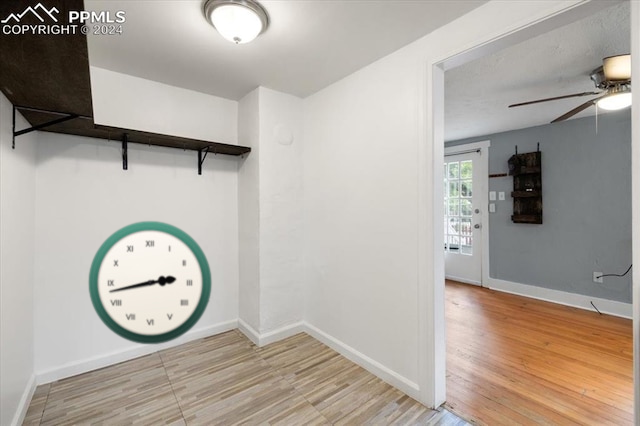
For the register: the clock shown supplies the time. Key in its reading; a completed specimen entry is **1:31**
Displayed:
**2:43**
